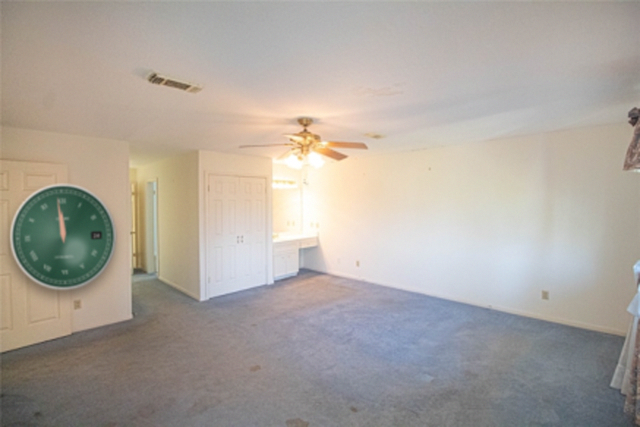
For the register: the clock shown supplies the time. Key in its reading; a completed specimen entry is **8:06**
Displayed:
**11:59**
